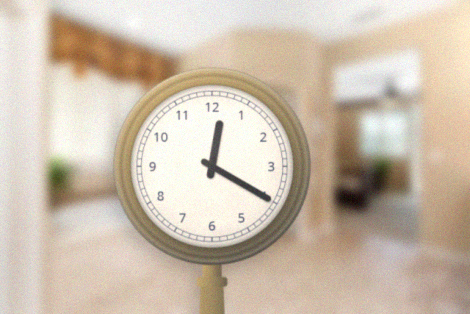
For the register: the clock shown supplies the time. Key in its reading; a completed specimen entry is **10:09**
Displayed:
**12:20**
